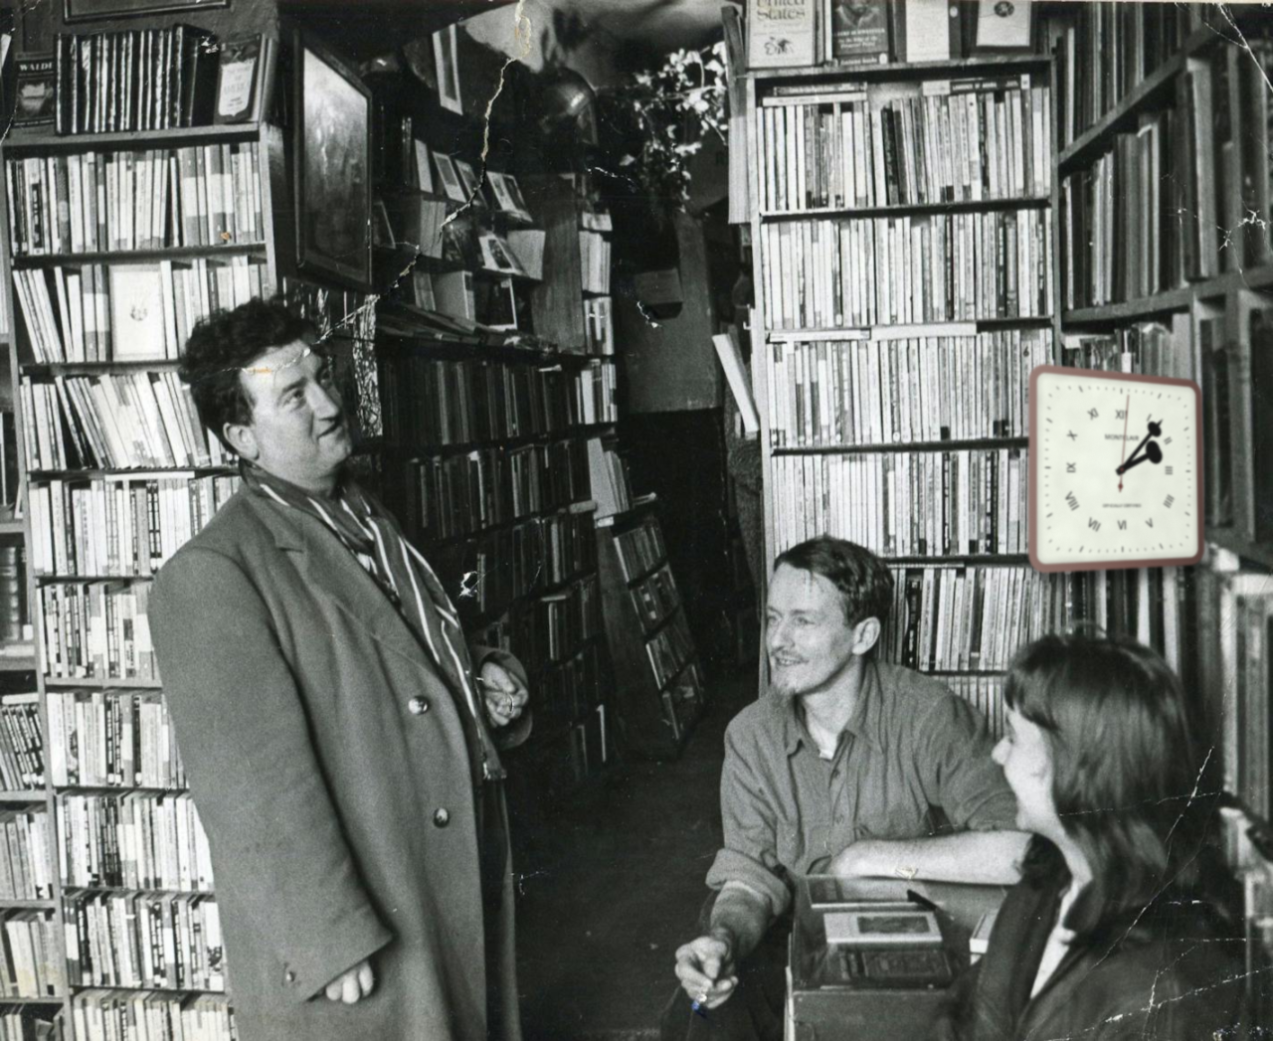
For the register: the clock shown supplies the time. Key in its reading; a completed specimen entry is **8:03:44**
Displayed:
**2:07:01**
